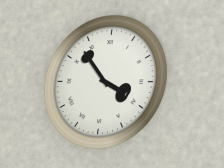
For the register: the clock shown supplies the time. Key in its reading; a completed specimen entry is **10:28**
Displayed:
**3:53**
